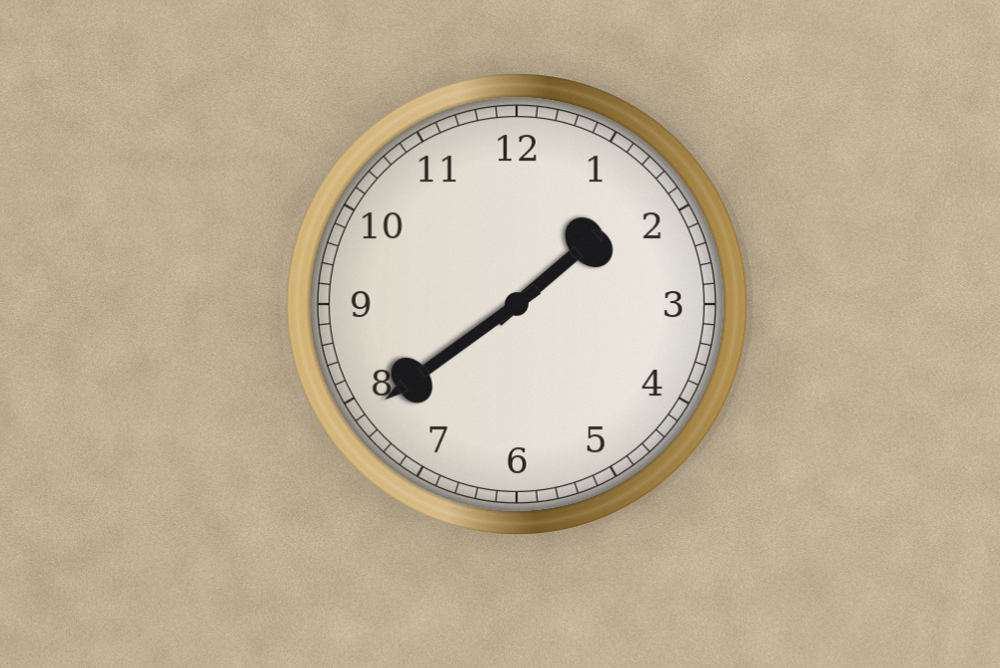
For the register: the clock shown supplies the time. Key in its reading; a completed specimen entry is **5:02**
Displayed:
**1:39**
